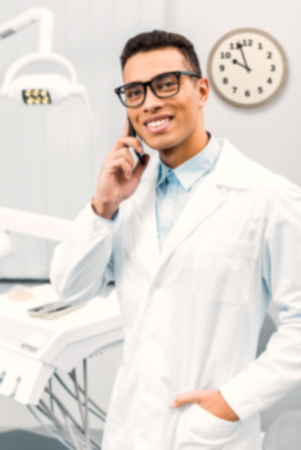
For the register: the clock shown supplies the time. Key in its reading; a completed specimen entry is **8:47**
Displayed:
**9:57**
